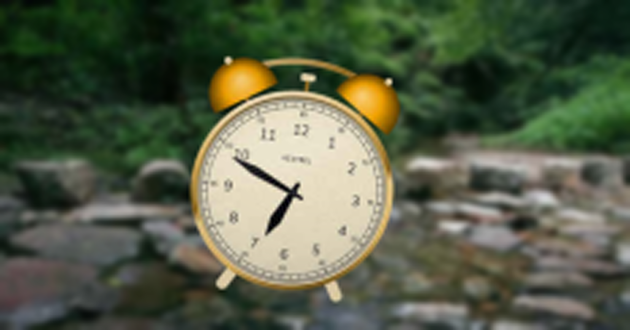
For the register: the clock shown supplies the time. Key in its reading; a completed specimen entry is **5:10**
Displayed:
**6:49**
